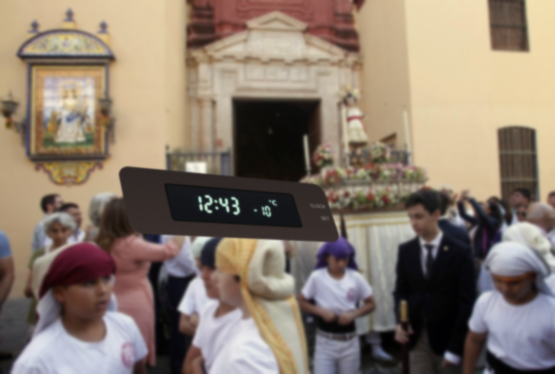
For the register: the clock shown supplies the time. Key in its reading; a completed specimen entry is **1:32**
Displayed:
**12:43**
